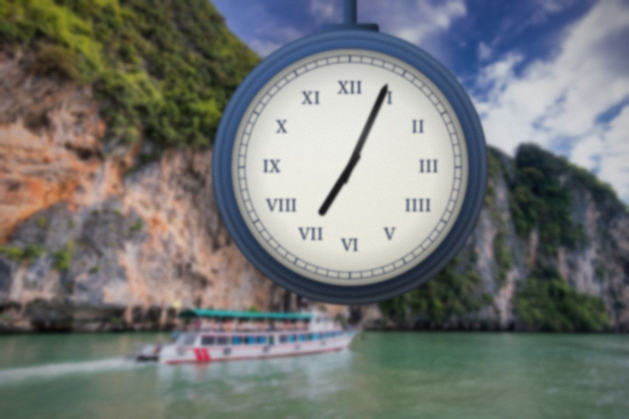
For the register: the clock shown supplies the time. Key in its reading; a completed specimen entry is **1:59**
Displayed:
**7:04**
